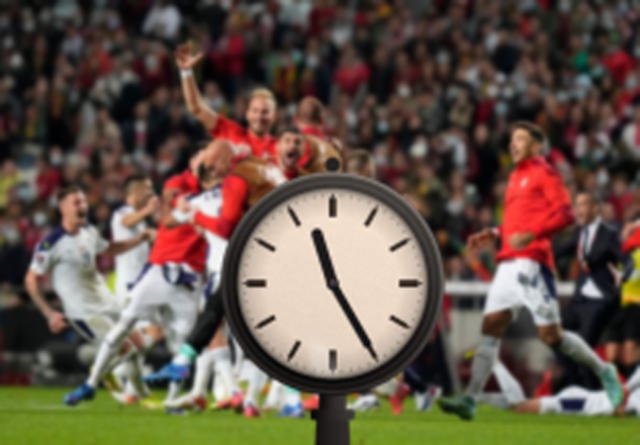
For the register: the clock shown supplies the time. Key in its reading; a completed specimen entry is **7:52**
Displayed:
**11:25**
